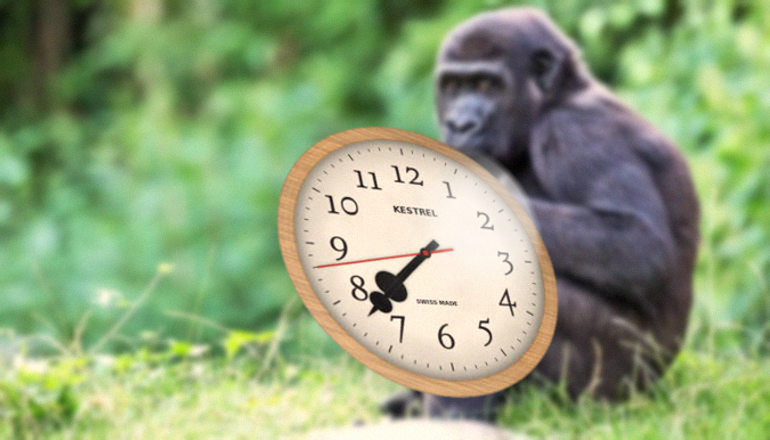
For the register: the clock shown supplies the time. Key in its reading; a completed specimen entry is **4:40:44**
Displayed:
**7:37:43**
